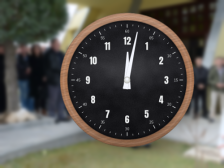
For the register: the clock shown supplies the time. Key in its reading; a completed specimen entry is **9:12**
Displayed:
**12:02**
